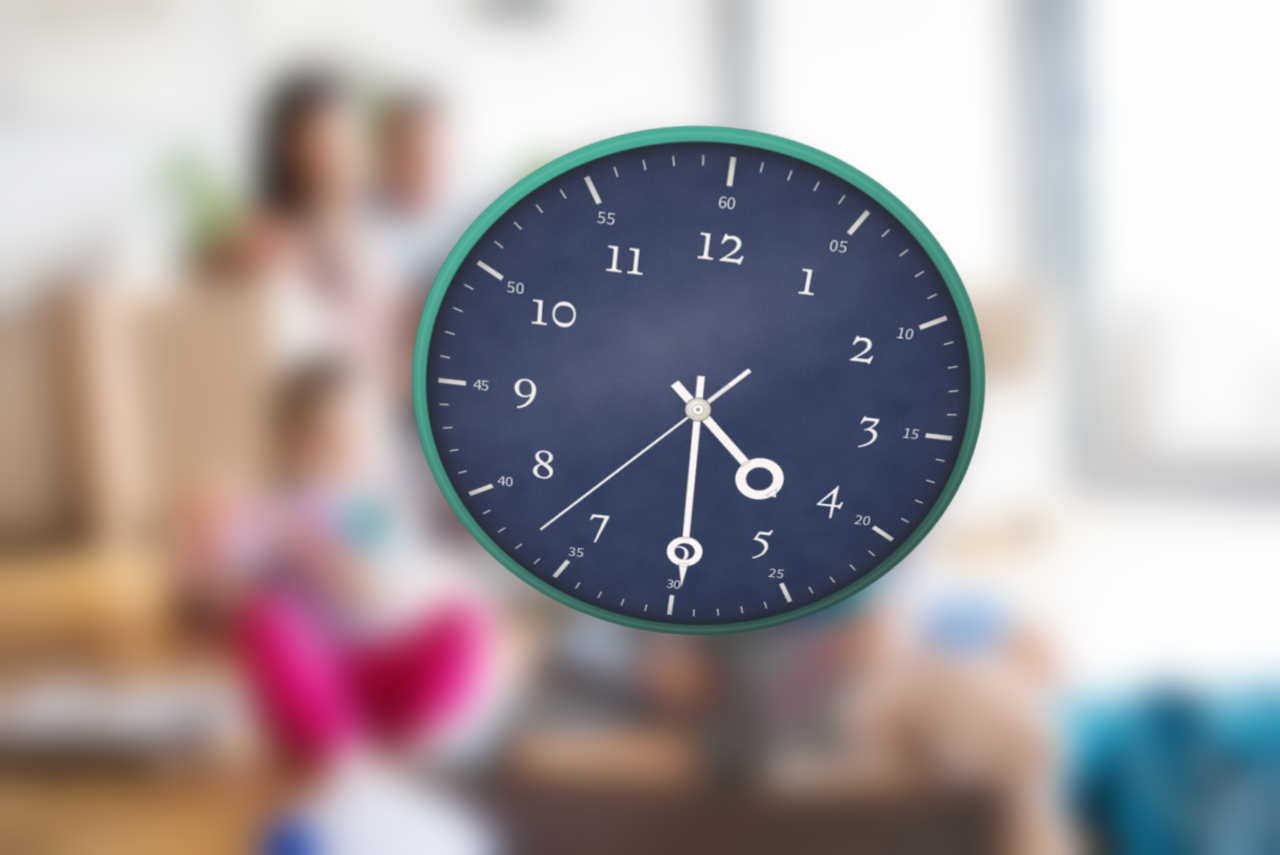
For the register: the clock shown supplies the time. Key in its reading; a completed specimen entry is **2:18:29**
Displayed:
**4:29:37**
